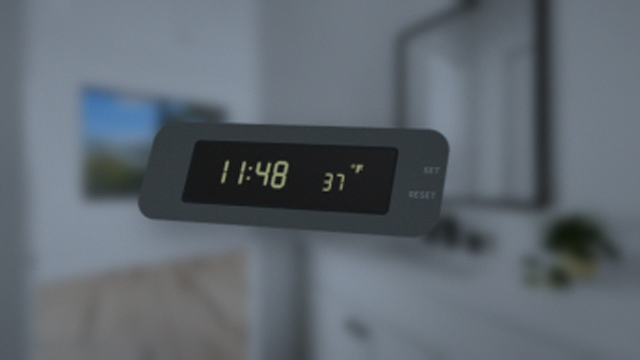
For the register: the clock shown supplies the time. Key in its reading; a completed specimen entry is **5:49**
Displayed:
**11:48**
